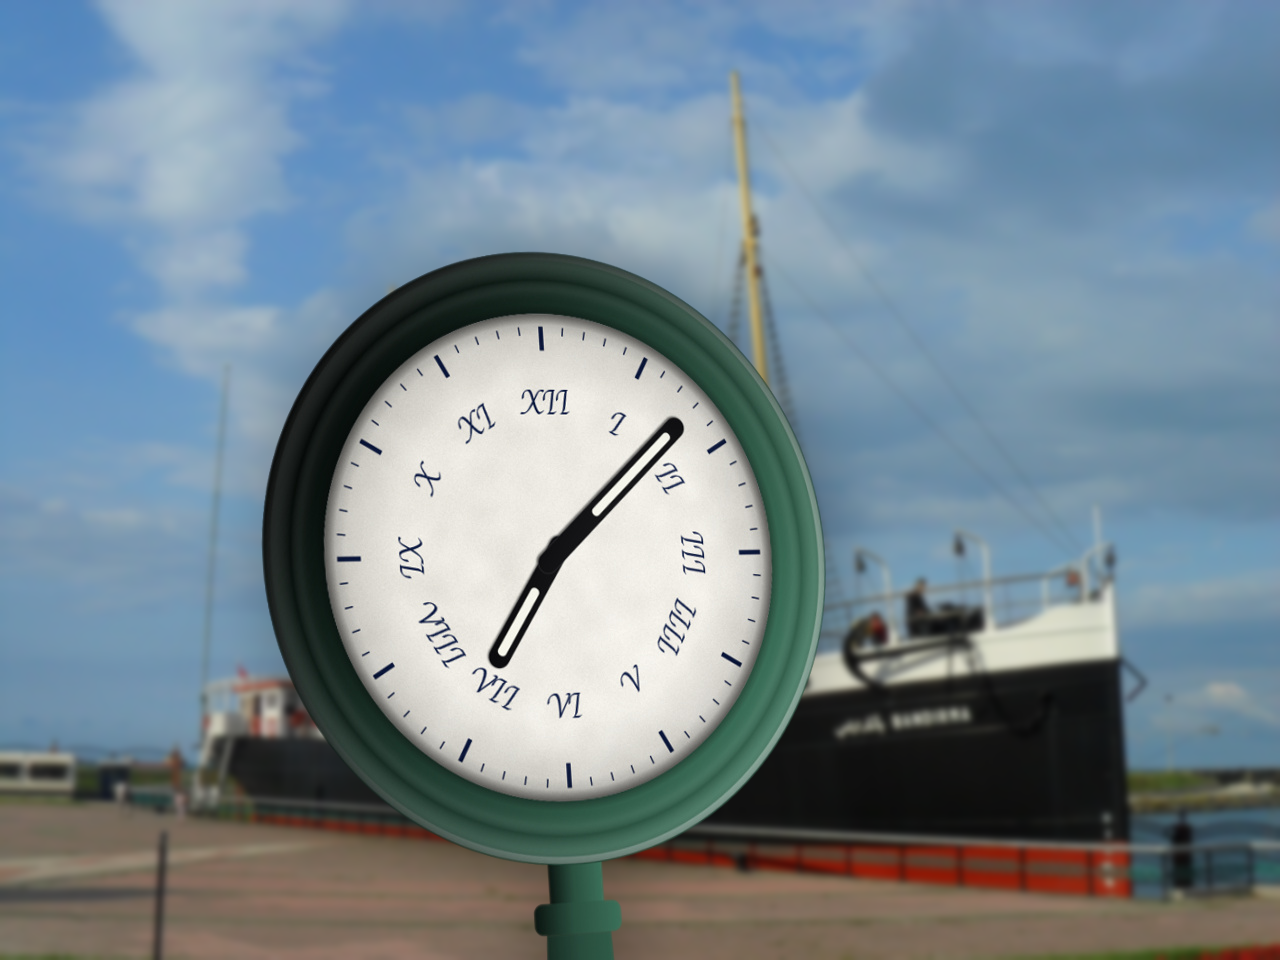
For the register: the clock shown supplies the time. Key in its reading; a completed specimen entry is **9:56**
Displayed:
**7:08**
